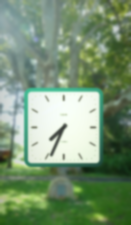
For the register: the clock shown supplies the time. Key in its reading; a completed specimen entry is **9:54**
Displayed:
**7:34**
